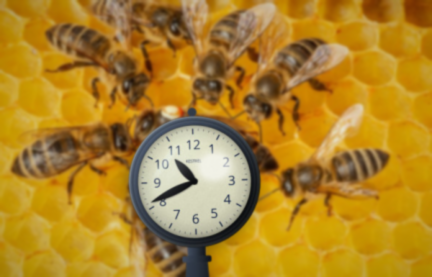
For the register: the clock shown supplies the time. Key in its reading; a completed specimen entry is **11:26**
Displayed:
**10:41**
